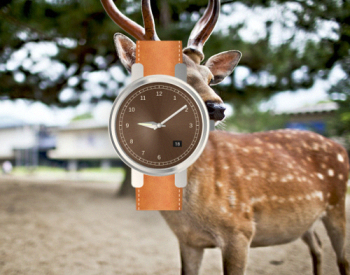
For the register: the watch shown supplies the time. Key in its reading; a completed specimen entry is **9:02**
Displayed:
**9:09**
